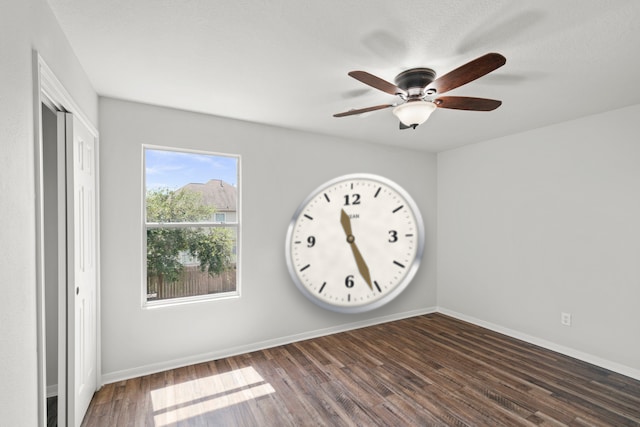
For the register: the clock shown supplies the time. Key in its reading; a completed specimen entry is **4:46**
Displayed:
**11:26**
